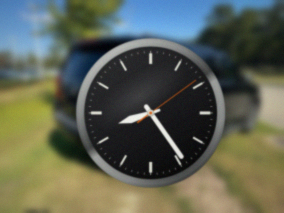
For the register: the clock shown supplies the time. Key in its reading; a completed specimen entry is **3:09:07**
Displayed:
**8:24:09**
